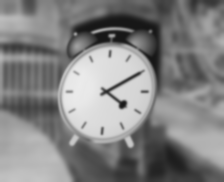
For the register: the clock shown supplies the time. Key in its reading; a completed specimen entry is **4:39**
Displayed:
**4:10**
